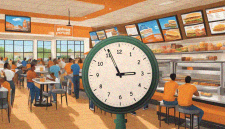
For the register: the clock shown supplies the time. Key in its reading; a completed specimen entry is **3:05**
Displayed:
**2:56**
